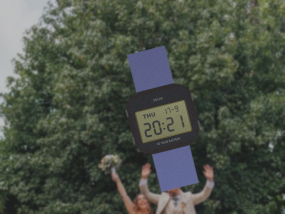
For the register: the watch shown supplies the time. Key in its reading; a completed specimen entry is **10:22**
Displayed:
**20:21**
